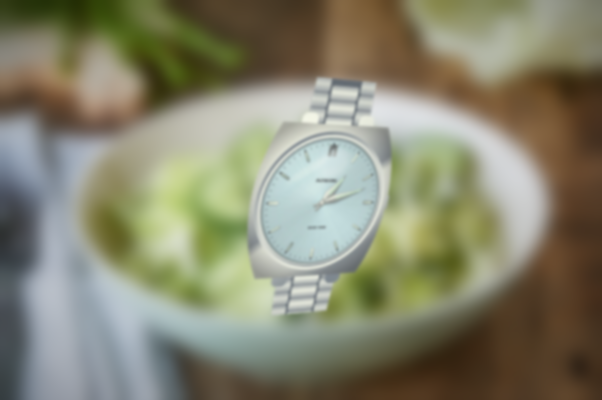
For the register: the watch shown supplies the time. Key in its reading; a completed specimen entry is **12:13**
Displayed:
**1:12**
